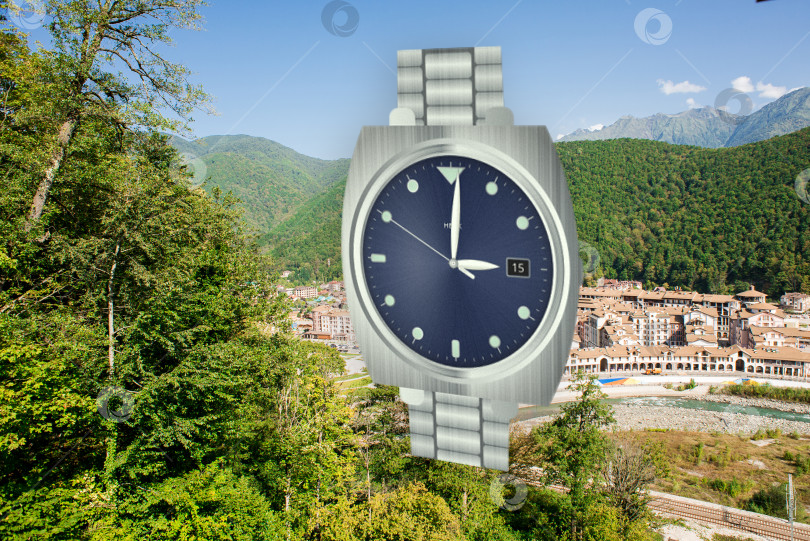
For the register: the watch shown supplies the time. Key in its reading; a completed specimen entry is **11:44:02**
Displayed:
**3:00:50**
